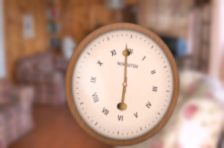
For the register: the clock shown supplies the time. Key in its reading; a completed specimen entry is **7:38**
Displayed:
**5:59**
